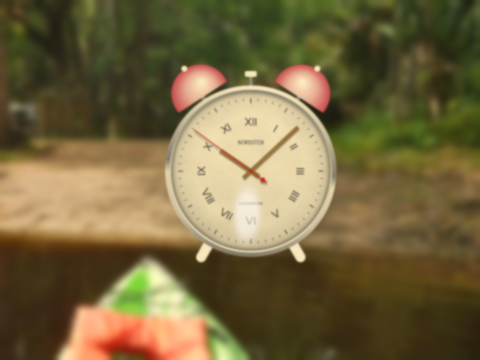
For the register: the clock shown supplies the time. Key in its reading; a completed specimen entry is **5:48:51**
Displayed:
**10:07:51**
